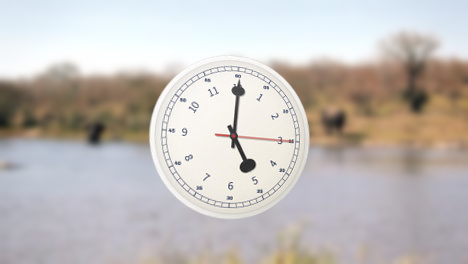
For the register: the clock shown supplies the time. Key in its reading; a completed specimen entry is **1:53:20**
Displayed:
**5:00:15**
